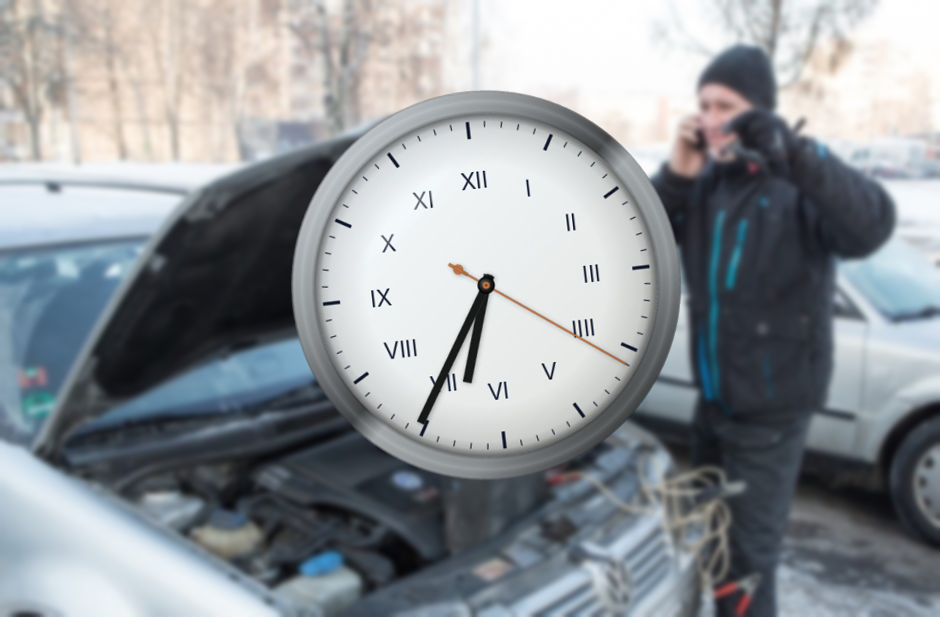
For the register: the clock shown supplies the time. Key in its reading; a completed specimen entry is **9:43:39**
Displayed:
**6:35:21**
